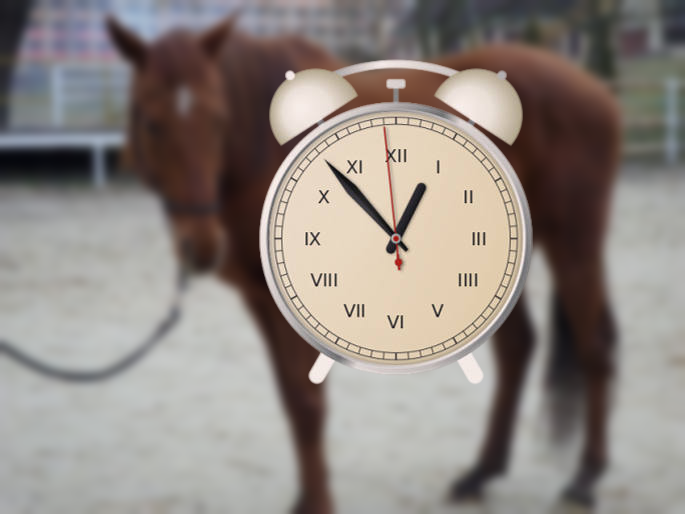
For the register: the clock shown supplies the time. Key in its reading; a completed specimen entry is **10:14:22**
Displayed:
**12:52:59**
